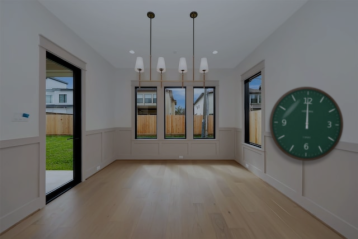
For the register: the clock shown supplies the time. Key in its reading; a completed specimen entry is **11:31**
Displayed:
**12:00**
